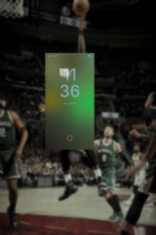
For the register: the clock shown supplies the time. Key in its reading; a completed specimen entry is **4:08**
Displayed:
**11:36**
